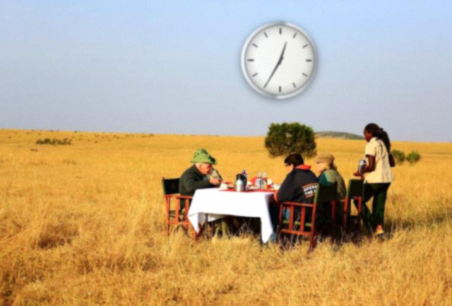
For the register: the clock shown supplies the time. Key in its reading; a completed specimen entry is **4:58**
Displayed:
**12:35**
